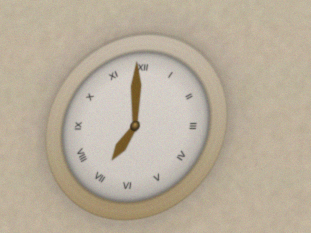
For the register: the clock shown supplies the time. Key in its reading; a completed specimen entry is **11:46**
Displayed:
**6:59**
